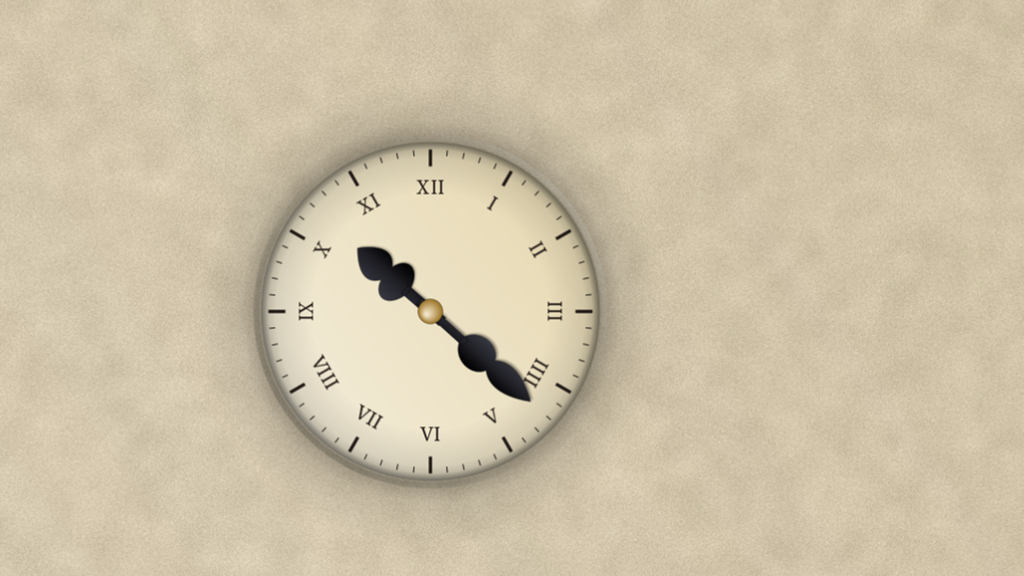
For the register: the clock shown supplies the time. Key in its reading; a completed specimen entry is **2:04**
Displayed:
**10:22**
